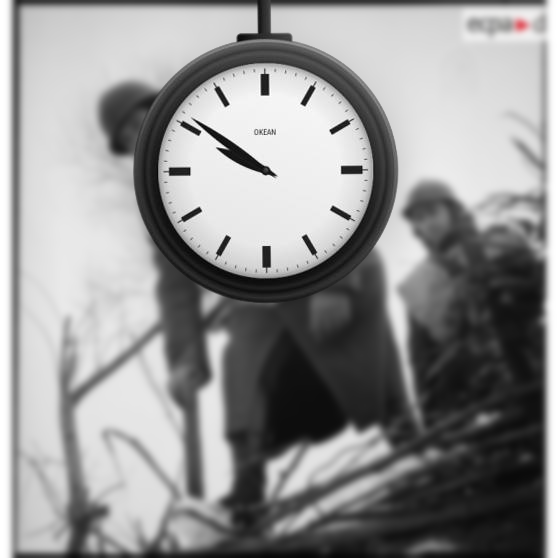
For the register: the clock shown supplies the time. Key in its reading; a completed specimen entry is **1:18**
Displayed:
**9:51**
